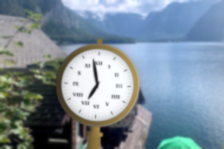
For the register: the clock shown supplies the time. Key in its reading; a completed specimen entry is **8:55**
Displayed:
**6:58**
